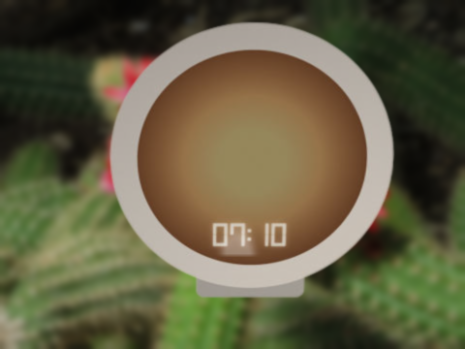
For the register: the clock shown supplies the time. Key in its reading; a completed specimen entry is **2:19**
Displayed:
**7:10**
